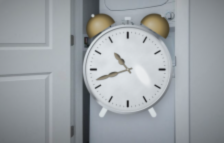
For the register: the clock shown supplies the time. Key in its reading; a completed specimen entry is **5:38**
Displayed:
**10:42**
